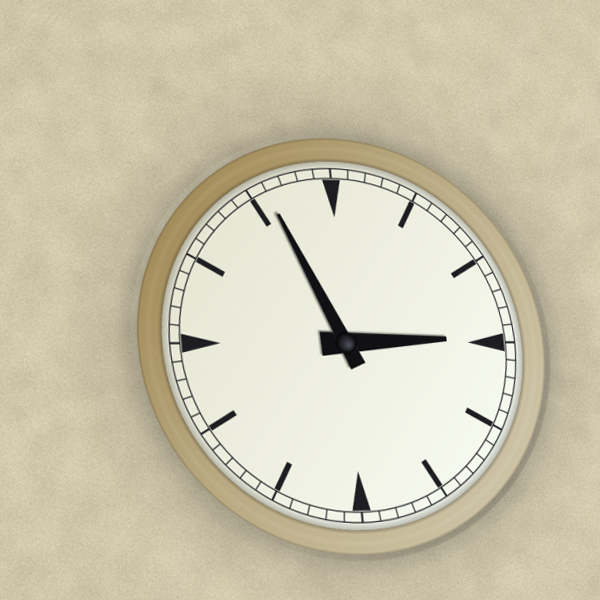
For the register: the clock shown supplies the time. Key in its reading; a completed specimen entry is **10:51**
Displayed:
**2:56**
